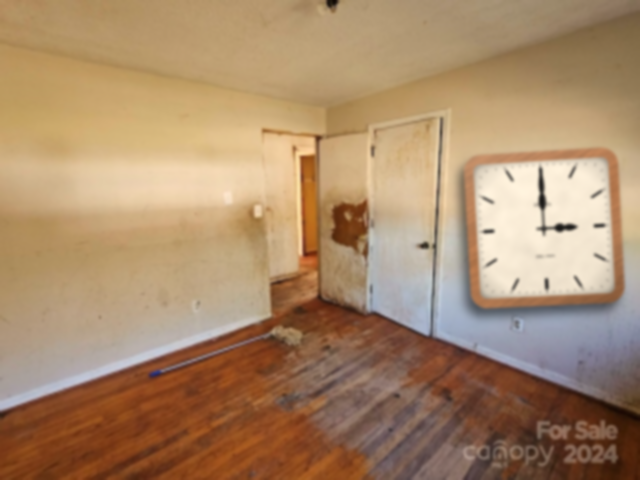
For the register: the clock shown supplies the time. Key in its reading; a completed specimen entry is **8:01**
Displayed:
**3:00**
